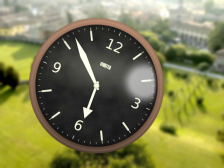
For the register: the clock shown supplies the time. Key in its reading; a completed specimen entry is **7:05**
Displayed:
**5:52**
